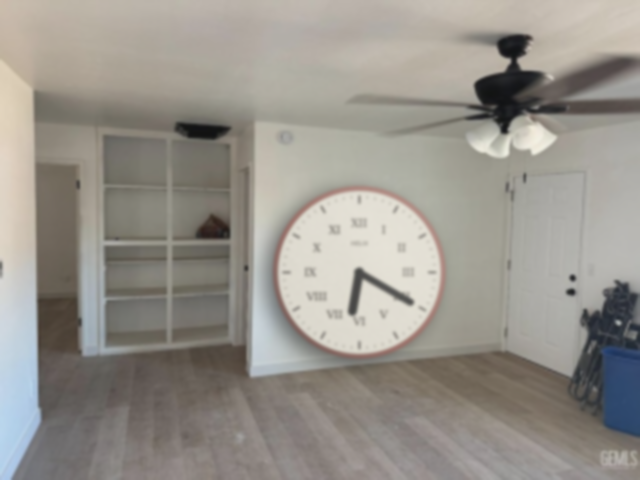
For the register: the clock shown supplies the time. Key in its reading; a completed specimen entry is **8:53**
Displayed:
**6:20**
